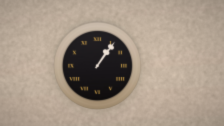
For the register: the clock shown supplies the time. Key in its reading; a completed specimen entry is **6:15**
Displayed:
**1:06**
